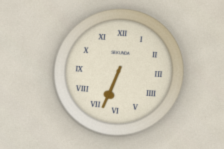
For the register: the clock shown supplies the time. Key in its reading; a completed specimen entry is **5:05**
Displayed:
**6:33**
